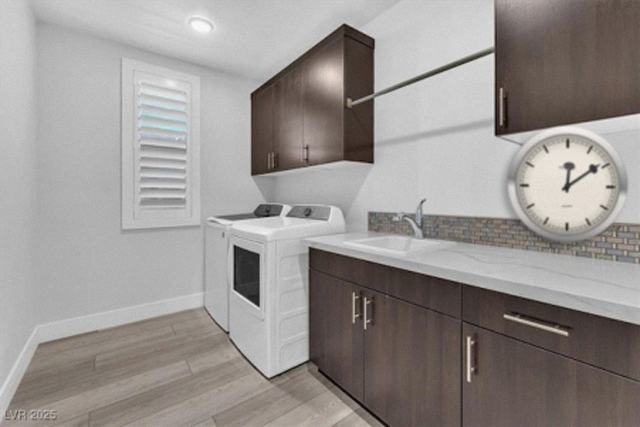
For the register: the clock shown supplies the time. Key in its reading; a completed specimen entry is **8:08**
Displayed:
**12:09**
